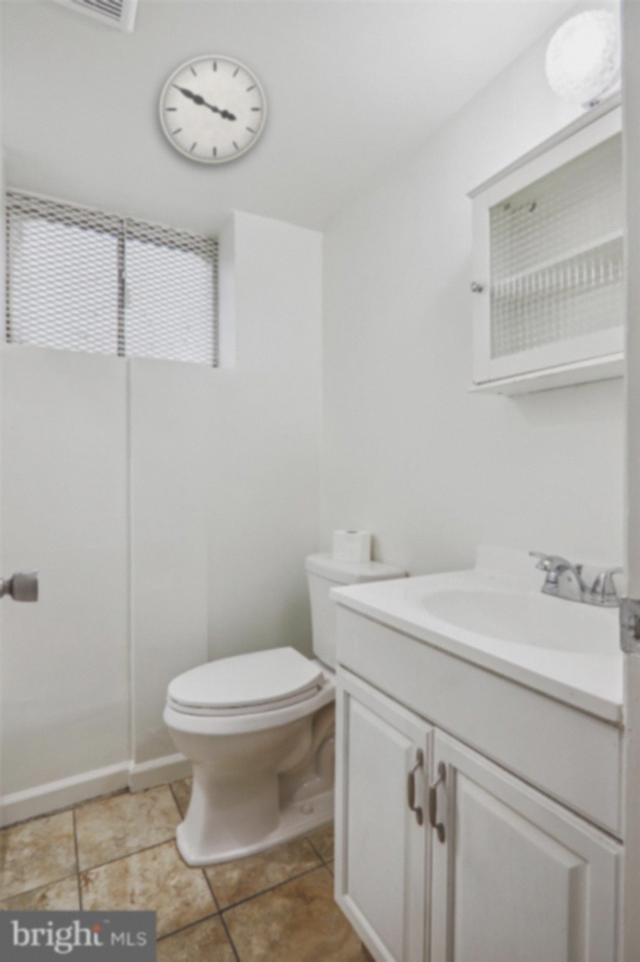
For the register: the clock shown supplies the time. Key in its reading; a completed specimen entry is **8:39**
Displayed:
**3:50**
